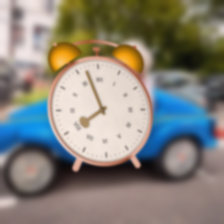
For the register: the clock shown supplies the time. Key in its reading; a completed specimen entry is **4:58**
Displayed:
**7:57**
